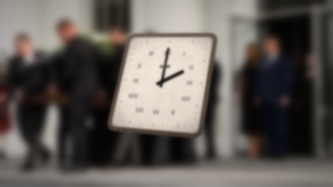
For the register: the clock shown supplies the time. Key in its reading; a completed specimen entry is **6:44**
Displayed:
**2:00**
